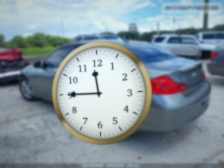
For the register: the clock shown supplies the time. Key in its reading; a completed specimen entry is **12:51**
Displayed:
**11:45**
